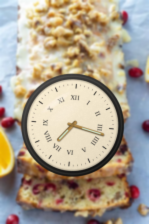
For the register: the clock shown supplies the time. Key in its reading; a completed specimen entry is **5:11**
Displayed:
**7:17**
